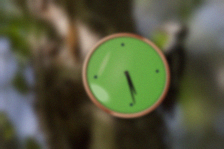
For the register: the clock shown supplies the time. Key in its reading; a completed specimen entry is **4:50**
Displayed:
**5:29**
